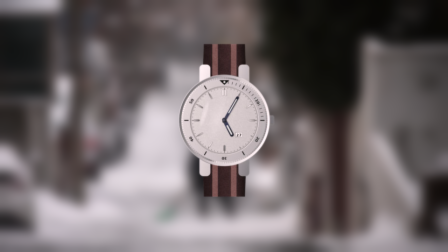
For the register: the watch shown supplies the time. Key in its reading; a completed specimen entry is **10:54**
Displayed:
**5:05**
